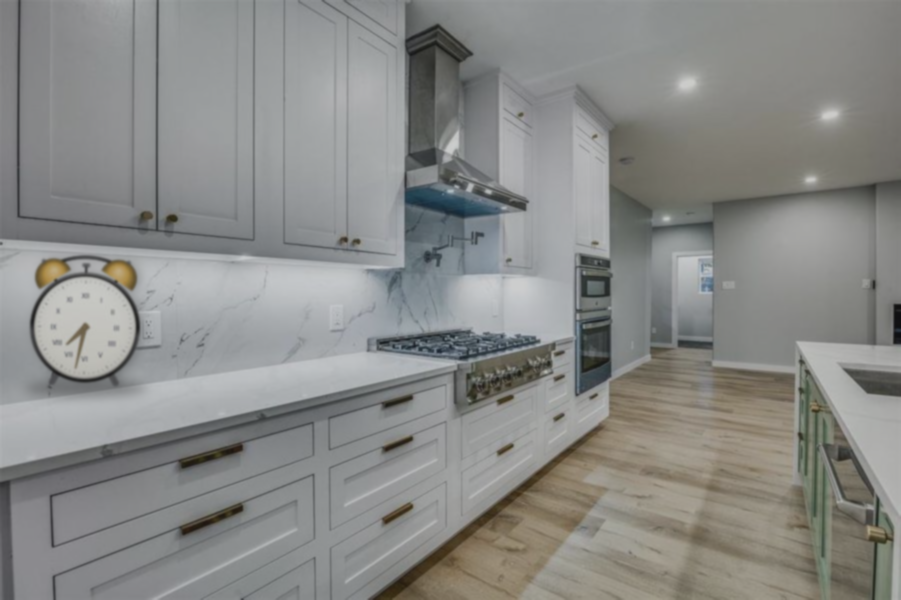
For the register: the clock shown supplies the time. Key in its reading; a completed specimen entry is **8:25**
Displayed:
**7:32**
